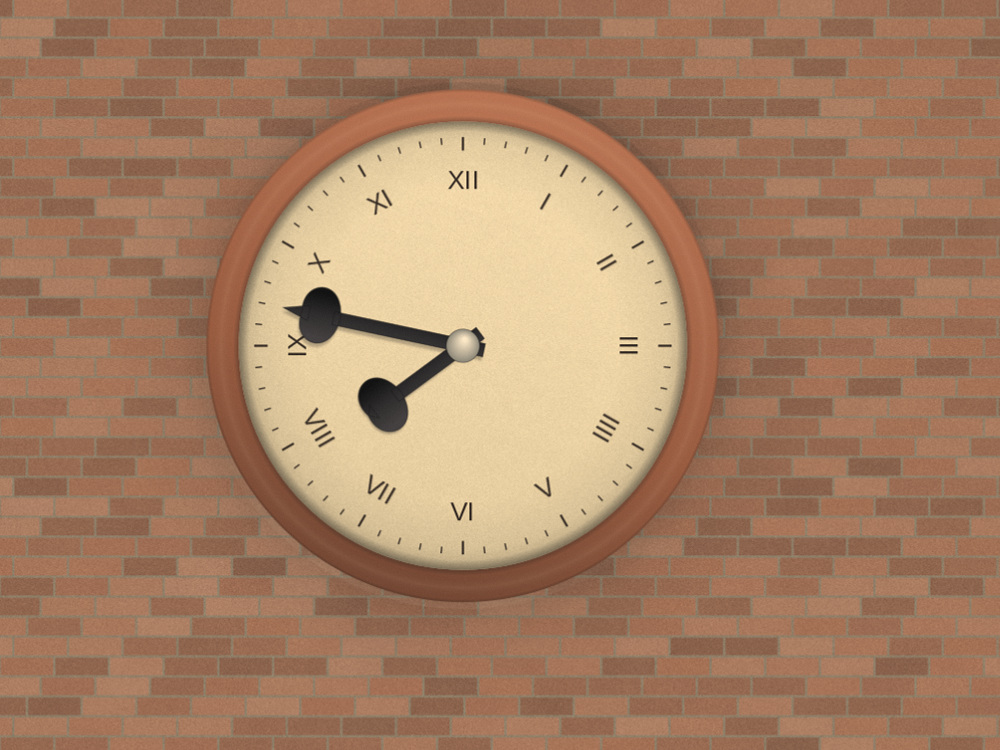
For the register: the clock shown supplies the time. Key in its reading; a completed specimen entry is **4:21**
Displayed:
**7:47**
